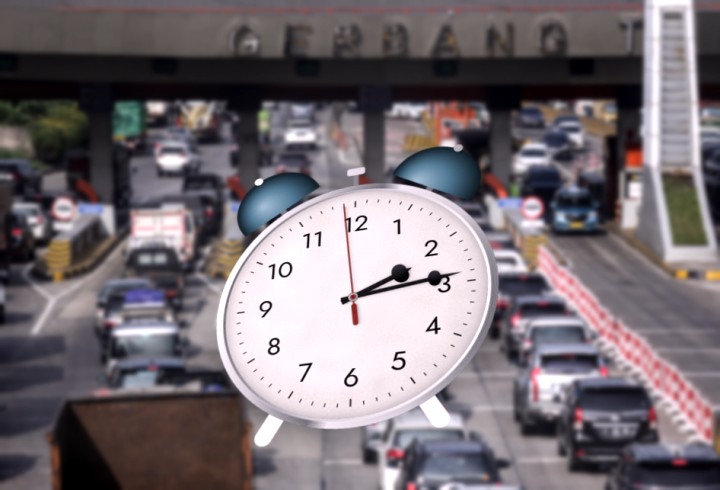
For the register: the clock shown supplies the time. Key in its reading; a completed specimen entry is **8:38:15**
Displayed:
**2:13:59**
